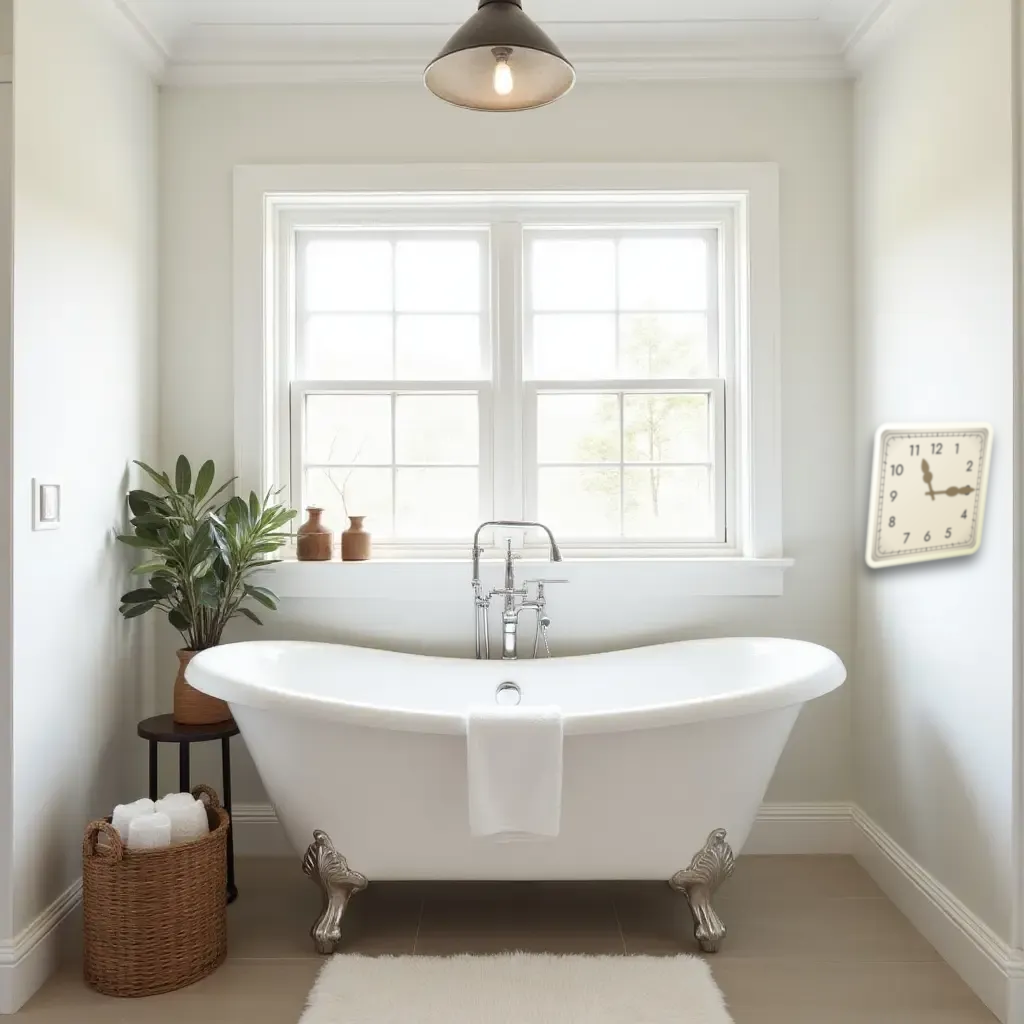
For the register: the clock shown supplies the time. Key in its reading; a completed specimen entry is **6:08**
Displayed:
**11:15**
